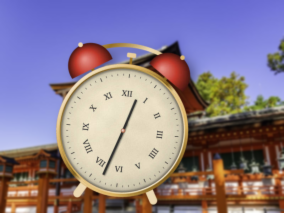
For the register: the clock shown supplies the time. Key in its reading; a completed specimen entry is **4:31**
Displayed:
**12:33**
